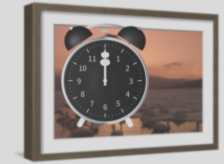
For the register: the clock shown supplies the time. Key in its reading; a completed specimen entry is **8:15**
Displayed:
**12:00**
